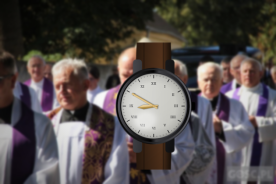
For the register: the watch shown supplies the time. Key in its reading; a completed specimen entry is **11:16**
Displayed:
**8:50**
